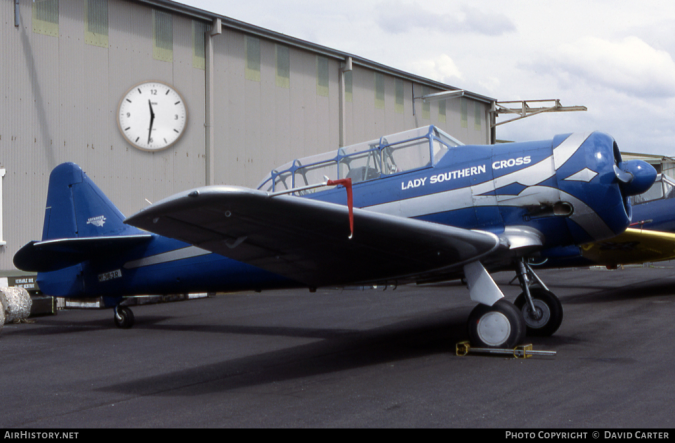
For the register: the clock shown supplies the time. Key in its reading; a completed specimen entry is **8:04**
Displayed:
**11:31**
